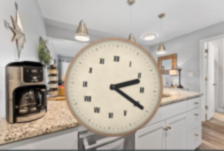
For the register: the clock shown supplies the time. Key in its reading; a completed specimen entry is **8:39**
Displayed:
**2:20**
